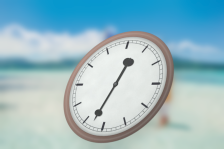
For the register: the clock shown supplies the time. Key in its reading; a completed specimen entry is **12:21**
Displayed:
**12:33**
